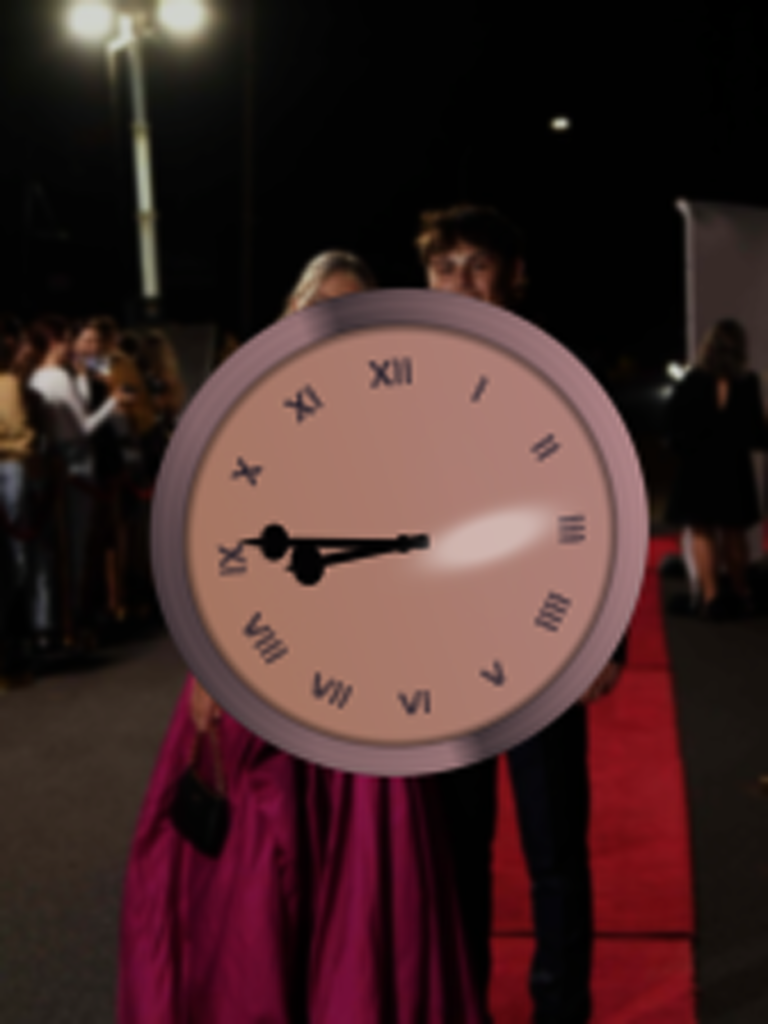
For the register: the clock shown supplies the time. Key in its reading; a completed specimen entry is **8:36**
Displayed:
**8:46**
